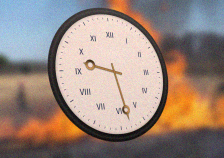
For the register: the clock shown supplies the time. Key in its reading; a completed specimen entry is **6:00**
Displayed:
**9:28**
